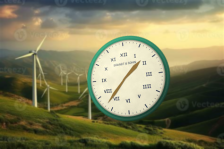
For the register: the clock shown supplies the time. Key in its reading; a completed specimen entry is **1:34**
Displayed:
**1:37**
